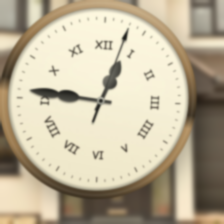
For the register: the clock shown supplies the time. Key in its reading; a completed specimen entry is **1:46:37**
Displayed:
**12:46:03**
